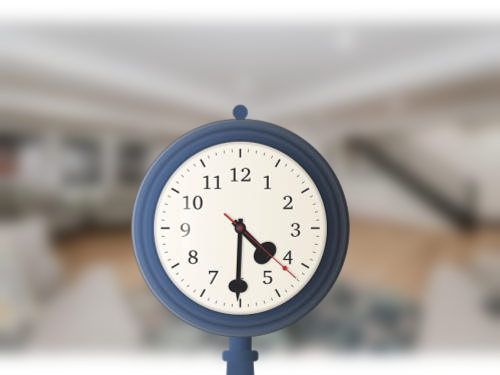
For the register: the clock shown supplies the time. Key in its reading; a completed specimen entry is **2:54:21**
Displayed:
**4:30:22**
